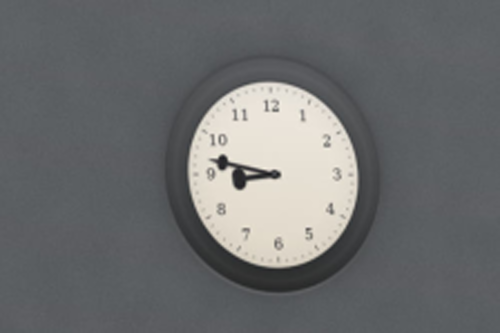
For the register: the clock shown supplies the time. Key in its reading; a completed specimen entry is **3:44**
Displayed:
**8:47**
